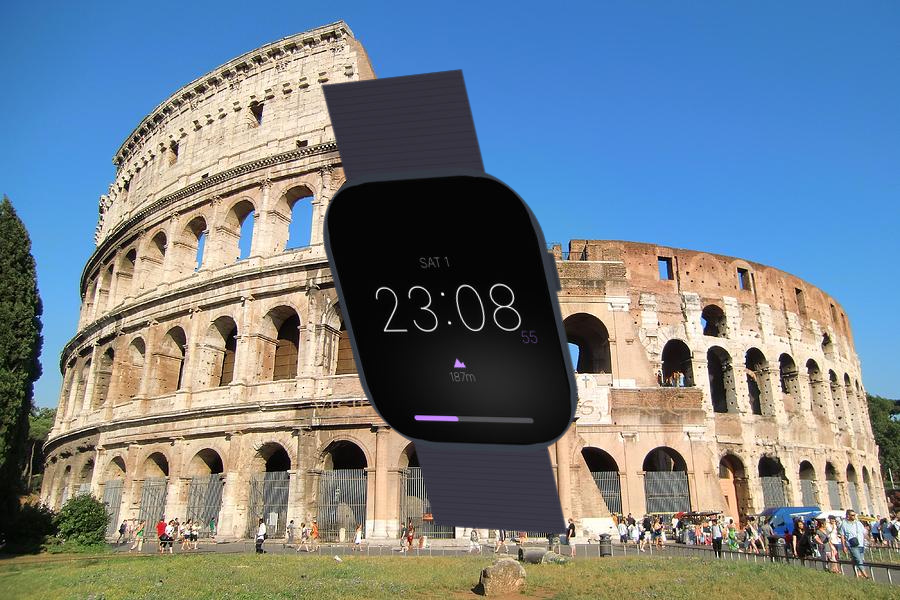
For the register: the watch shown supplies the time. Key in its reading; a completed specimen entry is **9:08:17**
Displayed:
**23:08:55**
